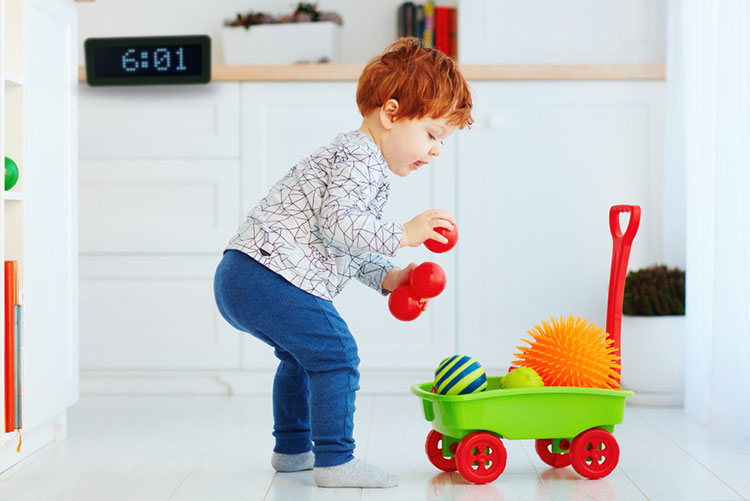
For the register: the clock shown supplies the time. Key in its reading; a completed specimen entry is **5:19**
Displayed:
**6:01**
